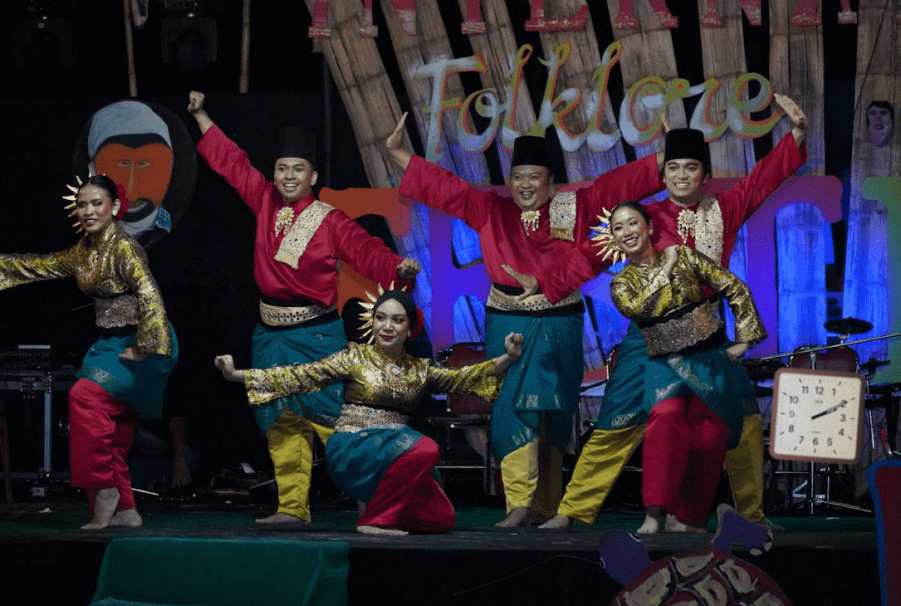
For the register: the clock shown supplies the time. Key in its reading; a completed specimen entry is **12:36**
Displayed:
**2:10**
